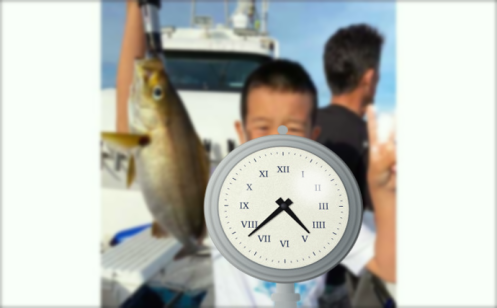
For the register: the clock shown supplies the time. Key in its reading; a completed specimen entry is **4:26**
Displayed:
**4:38**
